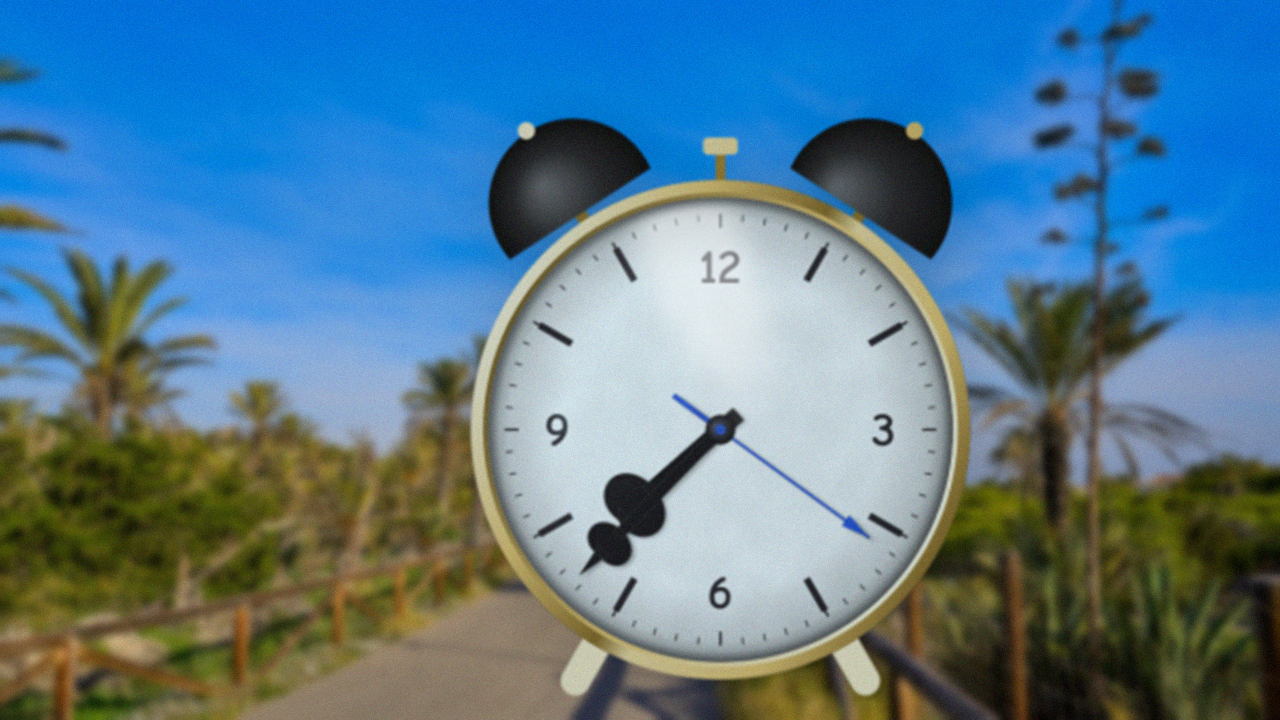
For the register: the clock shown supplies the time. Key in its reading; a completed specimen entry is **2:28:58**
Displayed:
**7:37:21**
